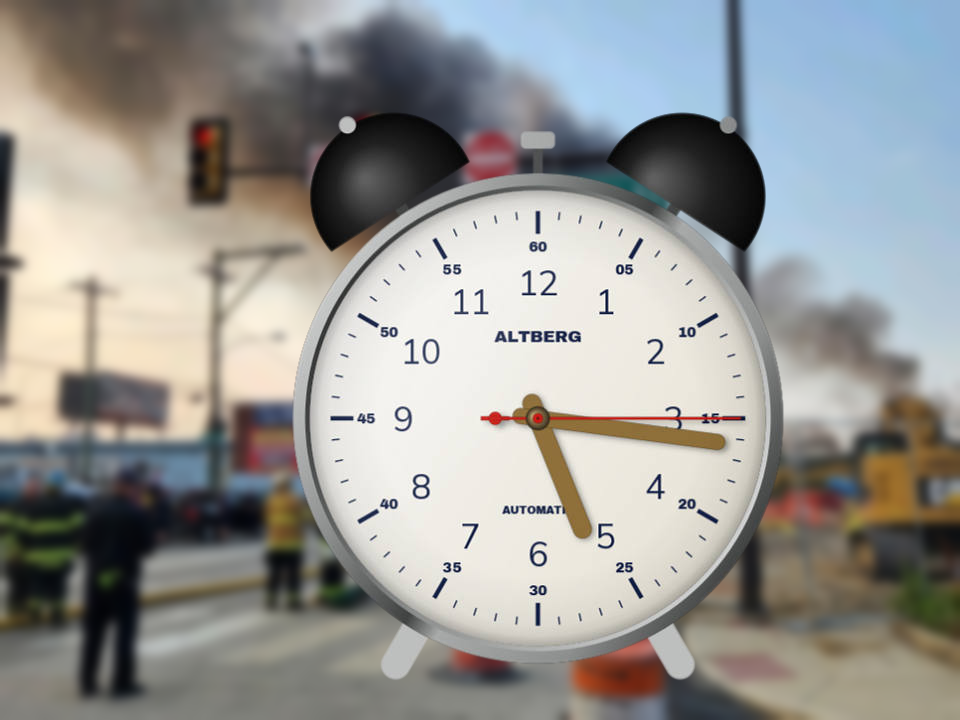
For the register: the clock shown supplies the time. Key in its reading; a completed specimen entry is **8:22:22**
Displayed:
**5:16:15**
